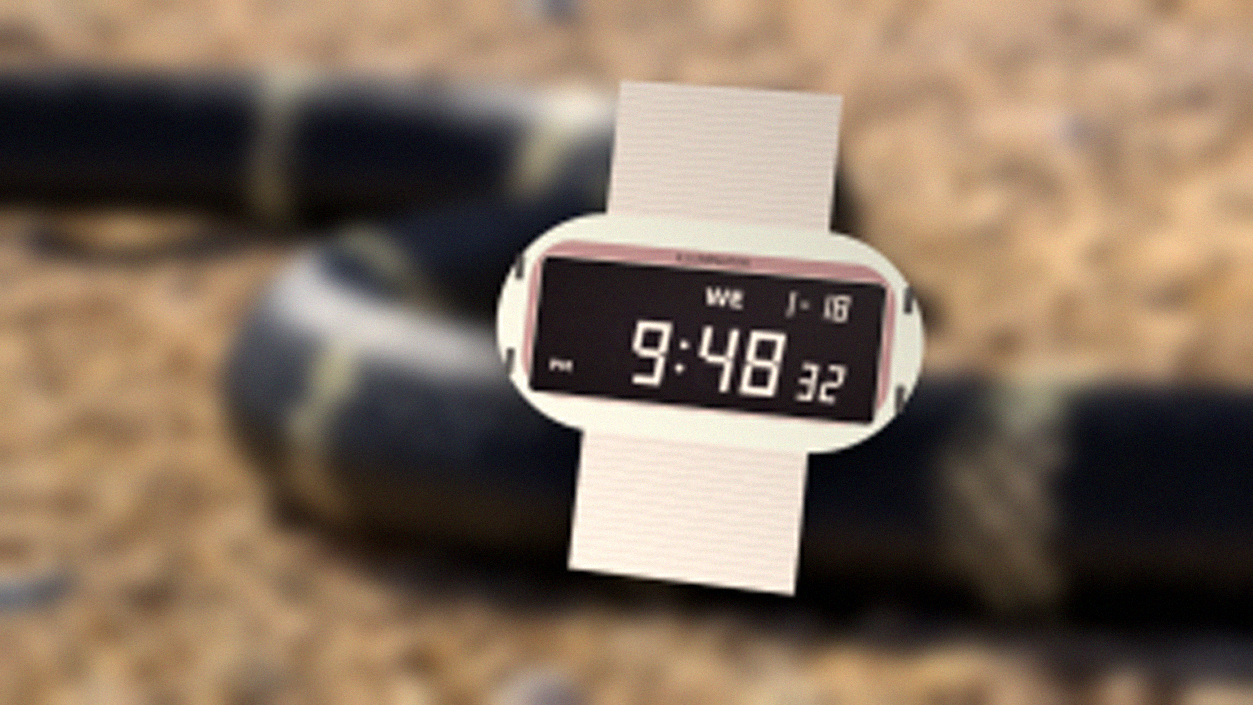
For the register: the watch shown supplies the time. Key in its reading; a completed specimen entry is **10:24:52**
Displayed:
**9:48:32**
